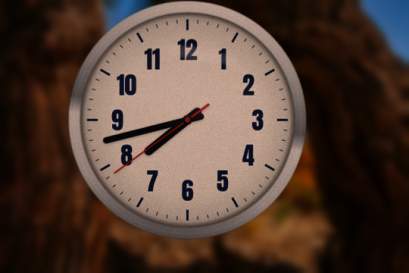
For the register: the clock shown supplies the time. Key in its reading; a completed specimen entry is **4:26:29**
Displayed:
**7:42:39**
